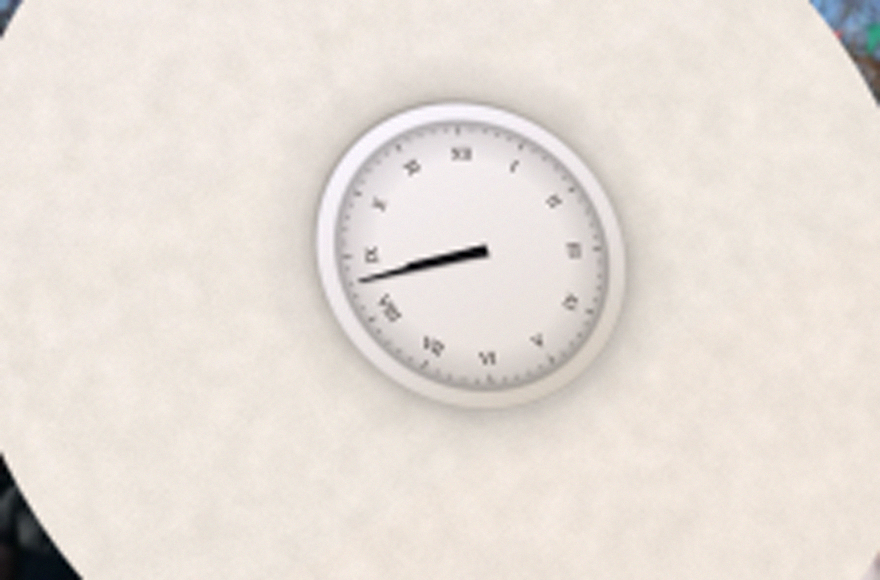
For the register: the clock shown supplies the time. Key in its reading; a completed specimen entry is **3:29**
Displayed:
**8:43**
